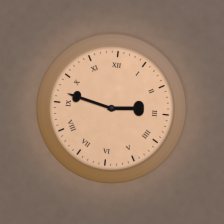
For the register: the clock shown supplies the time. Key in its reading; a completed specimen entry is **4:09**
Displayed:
**2:47**
